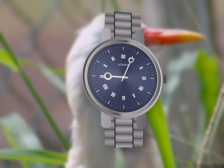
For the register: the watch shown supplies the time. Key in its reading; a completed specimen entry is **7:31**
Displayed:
**9:04**
